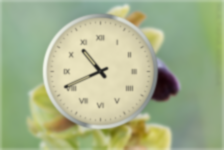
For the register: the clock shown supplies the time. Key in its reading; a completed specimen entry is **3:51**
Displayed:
**10:41**
